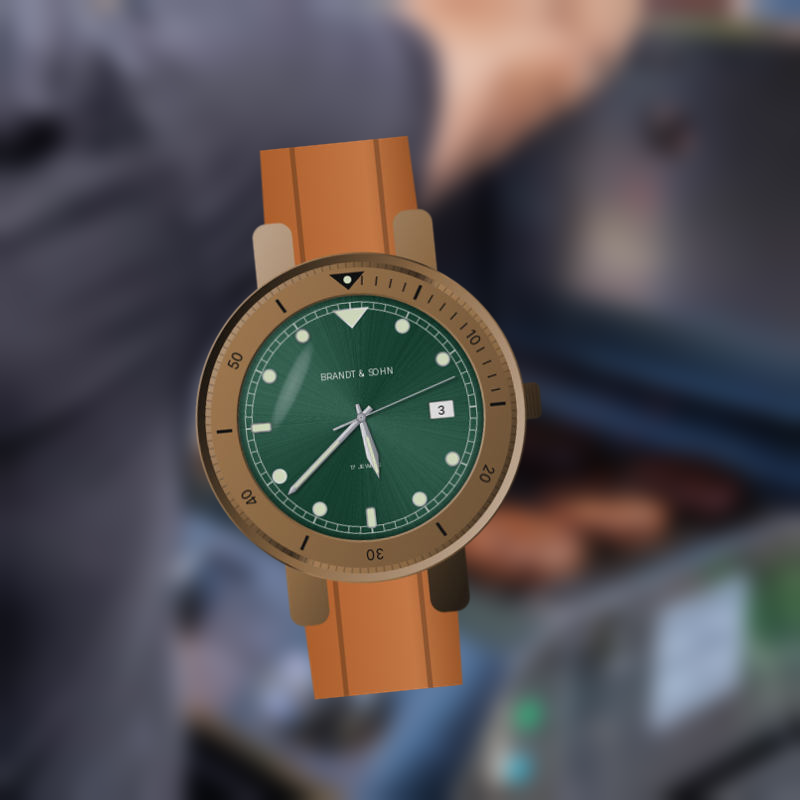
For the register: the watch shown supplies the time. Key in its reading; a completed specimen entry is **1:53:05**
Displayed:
**5:38:12**
